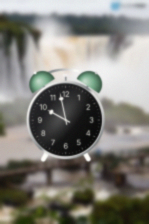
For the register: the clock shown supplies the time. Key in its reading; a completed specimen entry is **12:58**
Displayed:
**9:58**
